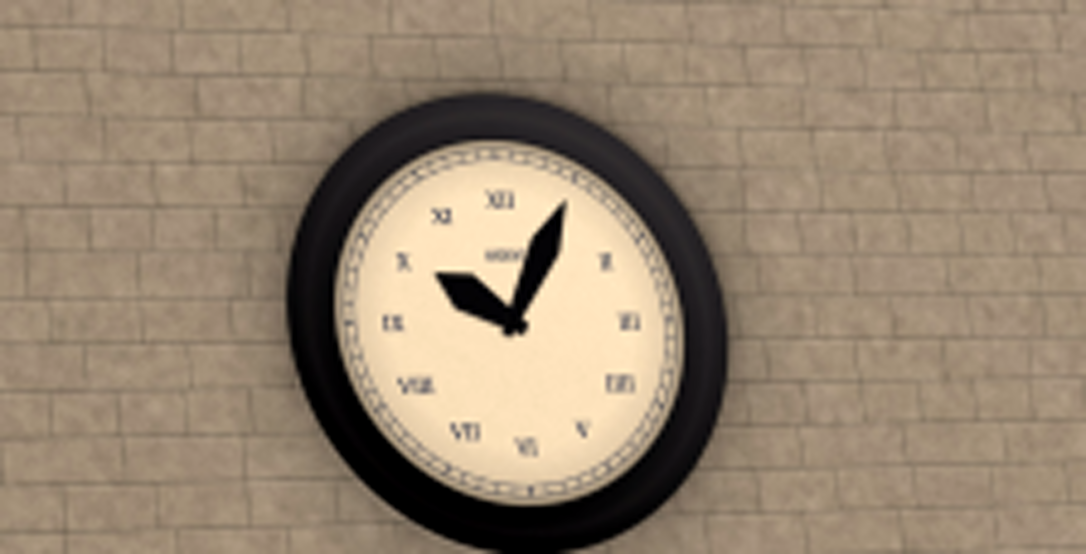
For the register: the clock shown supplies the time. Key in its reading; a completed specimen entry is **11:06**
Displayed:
**10:05**
